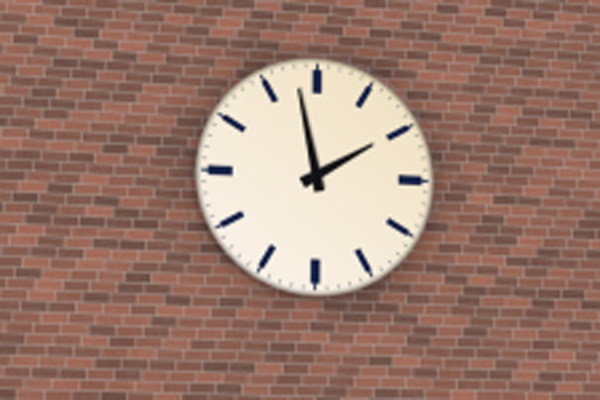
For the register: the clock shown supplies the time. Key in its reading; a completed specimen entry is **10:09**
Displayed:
**1:58**
